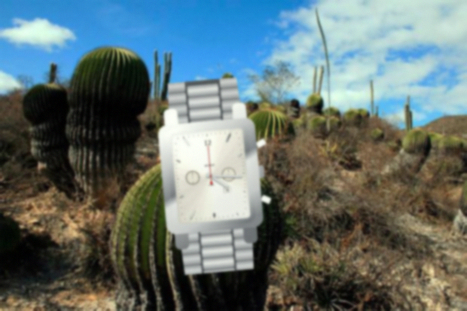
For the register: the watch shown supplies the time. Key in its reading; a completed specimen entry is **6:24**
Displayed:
**4:16**
